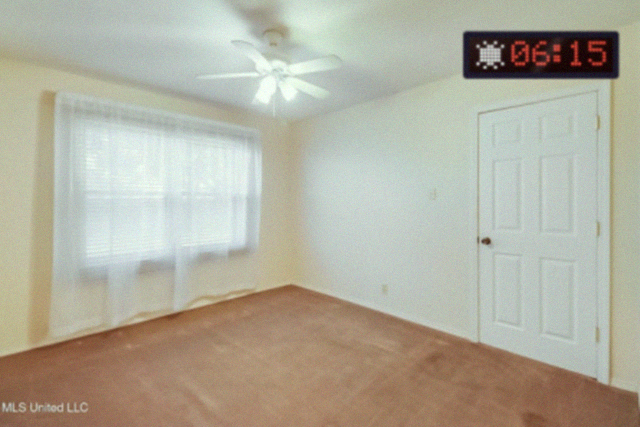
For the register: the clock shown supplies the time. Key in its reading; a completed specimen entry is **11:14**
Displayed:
**6:15**
